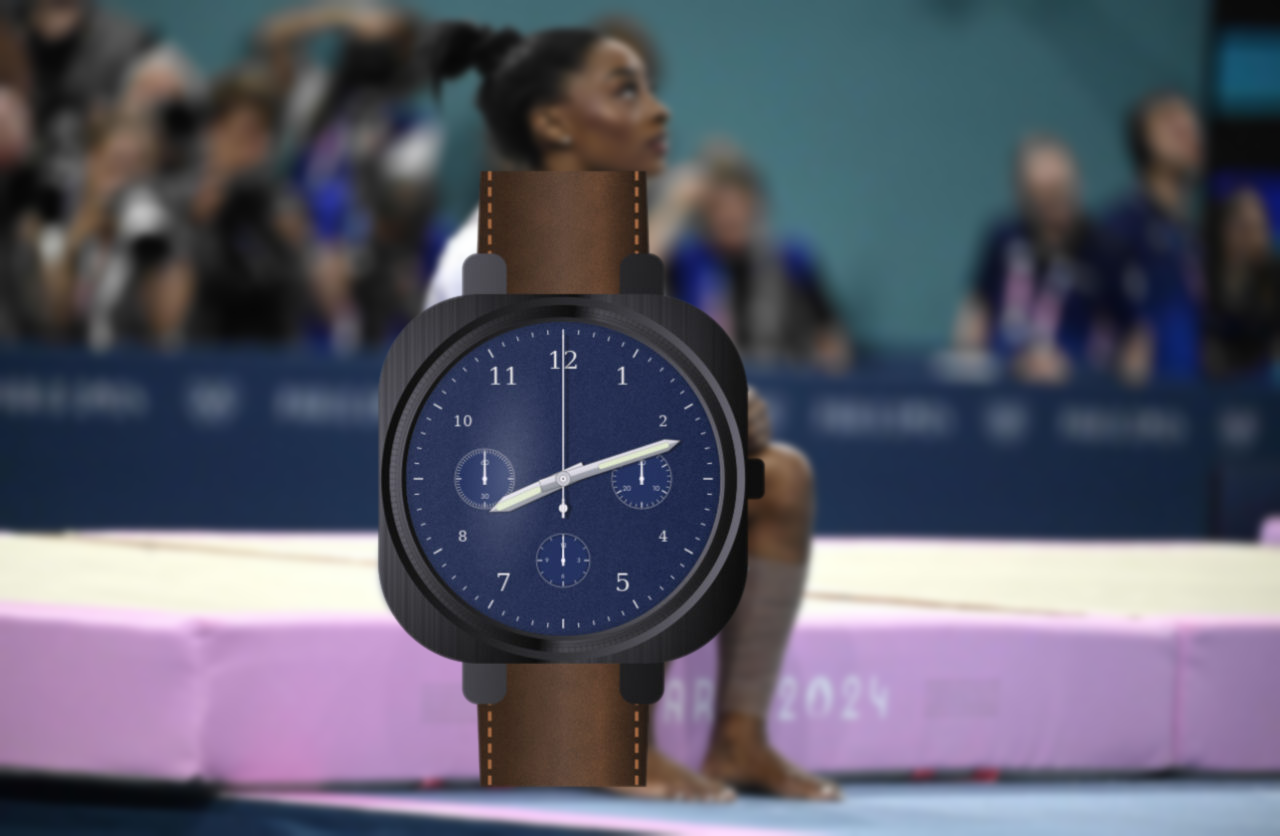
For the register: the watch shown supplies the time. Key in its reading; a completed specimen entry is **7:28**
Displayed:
**8:12**
